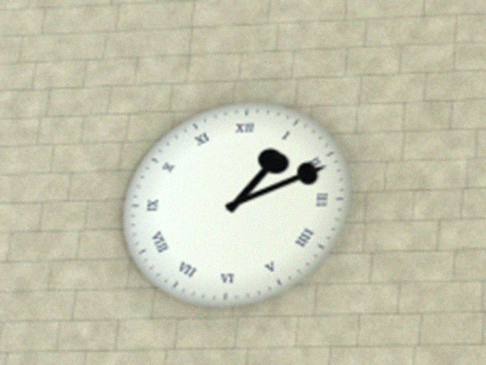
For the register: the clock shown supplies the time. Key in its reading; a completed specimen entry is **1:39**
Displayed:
**1:11**
